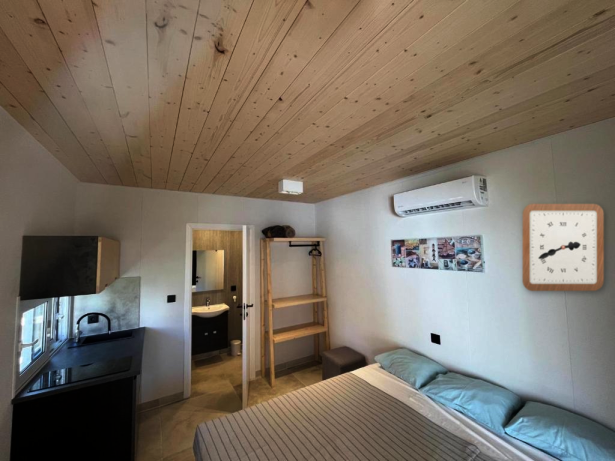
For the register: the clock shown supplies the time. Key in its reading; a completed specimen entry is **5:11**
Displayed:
**2:41**
